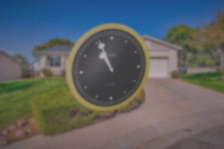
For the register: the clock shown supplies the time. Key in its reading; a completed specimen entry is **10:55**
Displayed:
**10:56**
